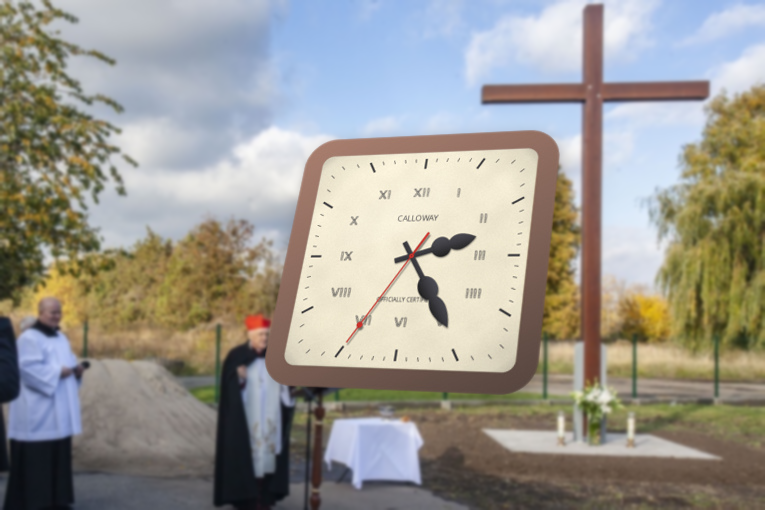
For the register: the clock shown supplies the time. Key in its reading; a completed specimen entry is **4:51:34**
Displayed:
**2:24:35**
